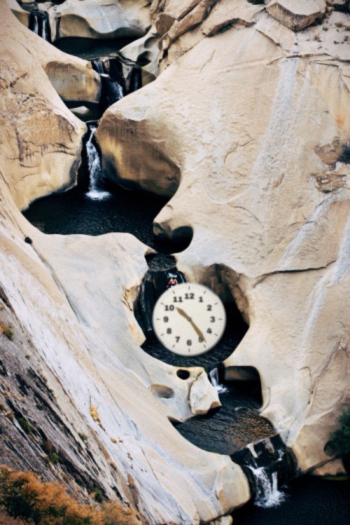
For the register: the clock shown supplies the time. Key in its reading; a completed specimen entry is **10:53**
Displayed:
**10:24**
